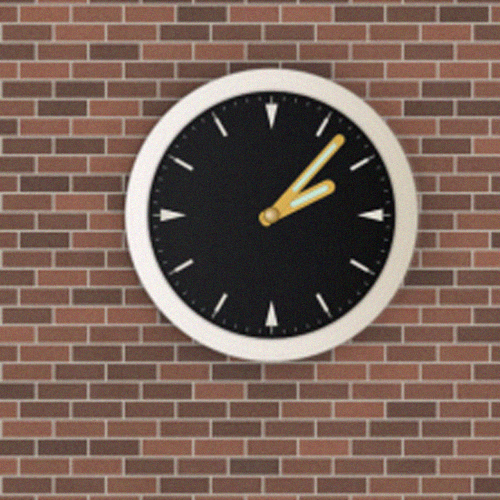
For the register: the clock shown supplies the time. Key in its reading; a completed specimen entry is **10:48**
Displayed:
**2:07**
